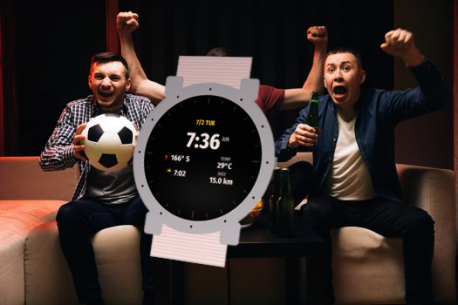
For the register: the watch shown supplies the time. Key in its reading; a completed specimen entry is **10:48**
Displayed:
**7:36**
